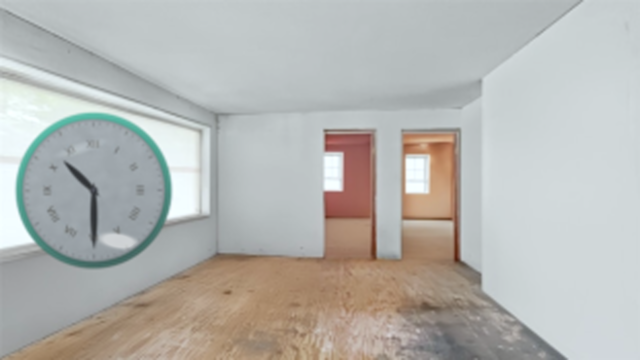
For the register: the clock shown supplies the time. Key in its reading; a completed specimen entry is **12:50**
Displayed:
**10:30**
